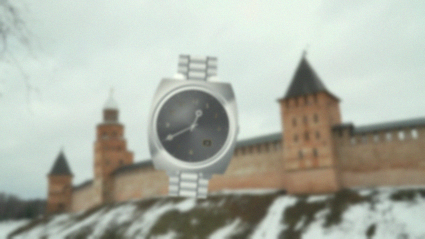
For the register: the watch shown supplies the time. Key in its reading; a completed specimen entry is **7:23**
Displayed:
**12:40**
